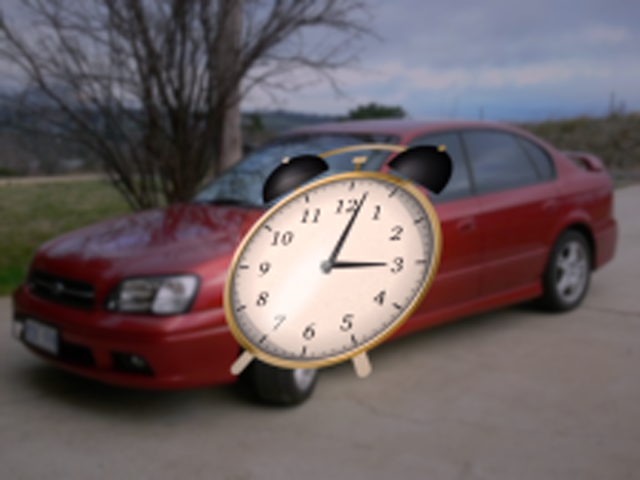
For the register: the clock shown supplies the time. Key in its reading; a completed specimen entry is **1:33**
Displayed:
**3:02**
